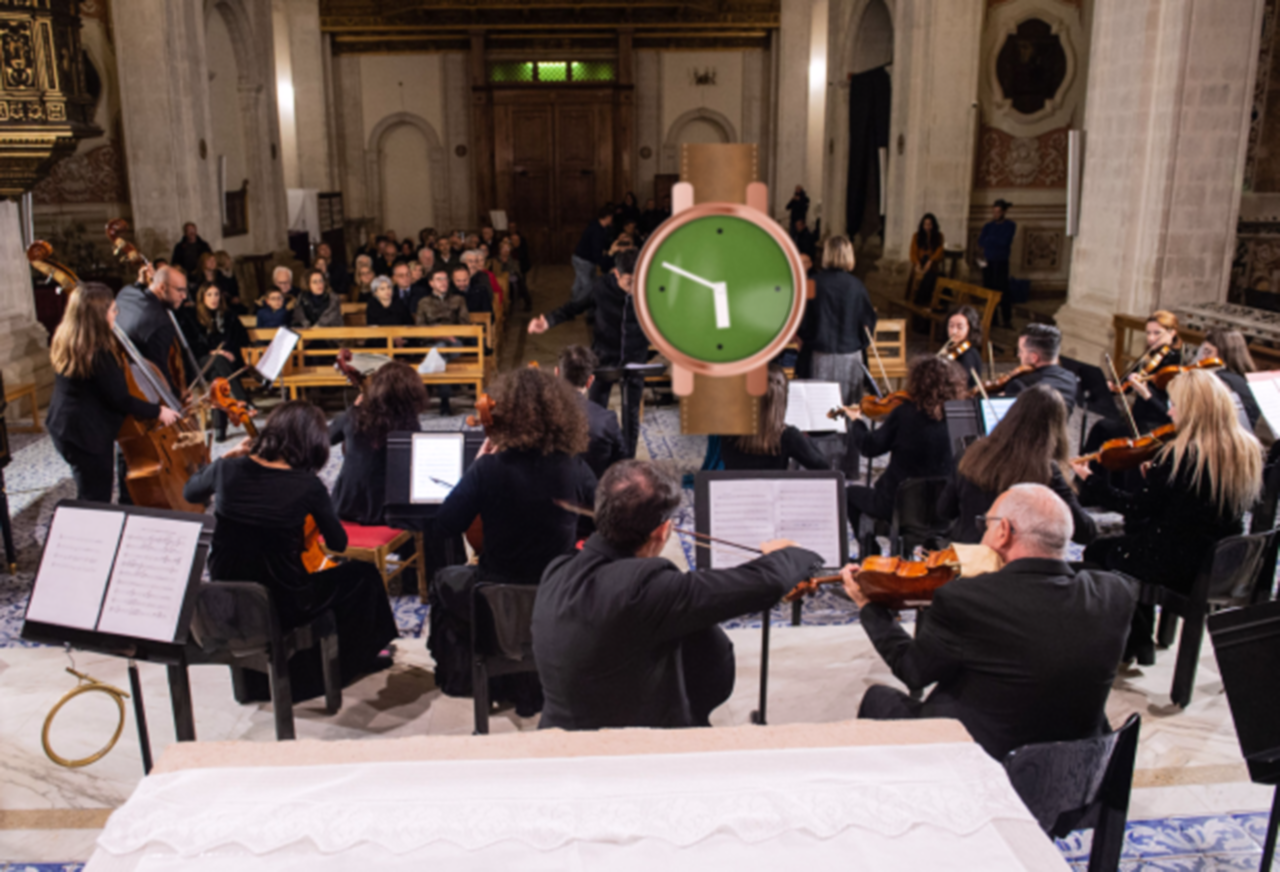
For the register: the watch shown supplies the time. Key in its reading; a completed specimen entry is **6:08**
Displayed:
**5:49**
